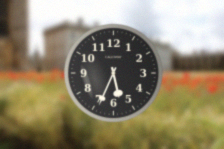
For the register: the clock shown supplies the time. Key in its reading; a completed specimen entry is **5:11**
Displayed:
**5:34**
